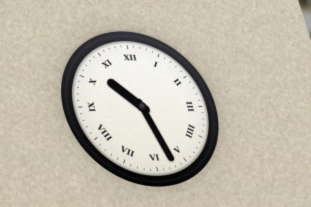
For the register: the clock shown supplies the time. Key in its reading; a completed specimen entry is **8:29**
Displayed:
**10:27**
